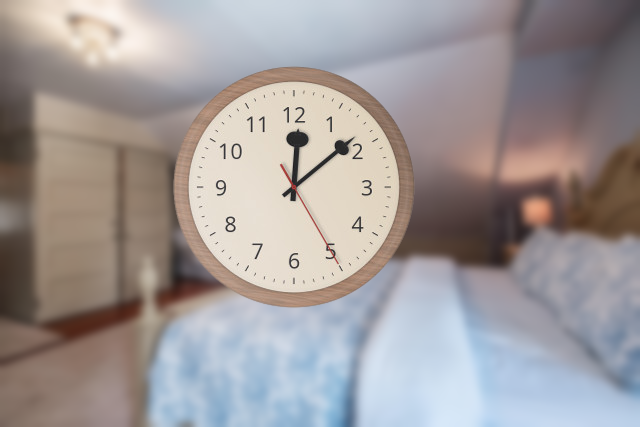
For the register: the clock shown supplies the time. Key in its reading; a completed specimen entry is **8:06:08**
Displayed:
**12:08:25**
